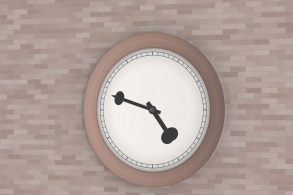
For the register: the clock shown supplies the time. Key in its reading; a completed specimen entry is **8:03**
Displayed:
**4:48**
